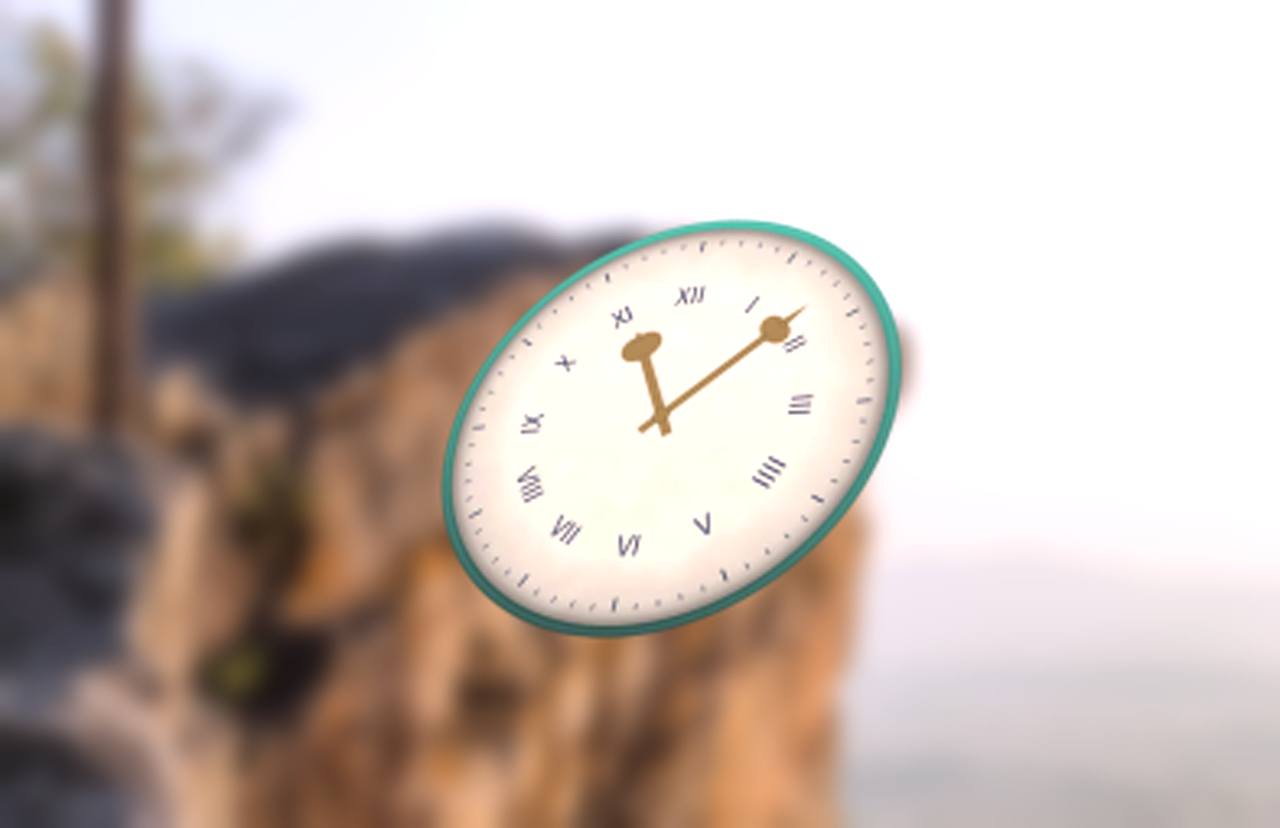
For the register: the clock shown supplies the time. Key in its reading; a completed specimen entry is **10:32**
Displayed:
**11:08**
